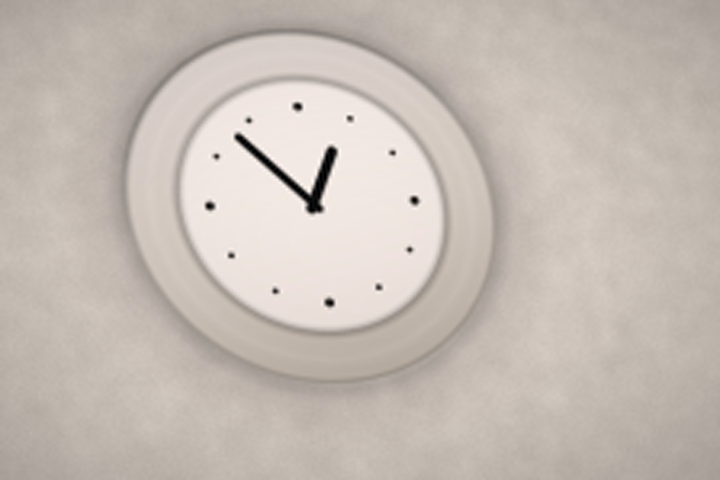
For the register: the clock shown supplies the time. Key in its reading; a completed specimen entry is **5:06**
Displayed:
**12:53**
